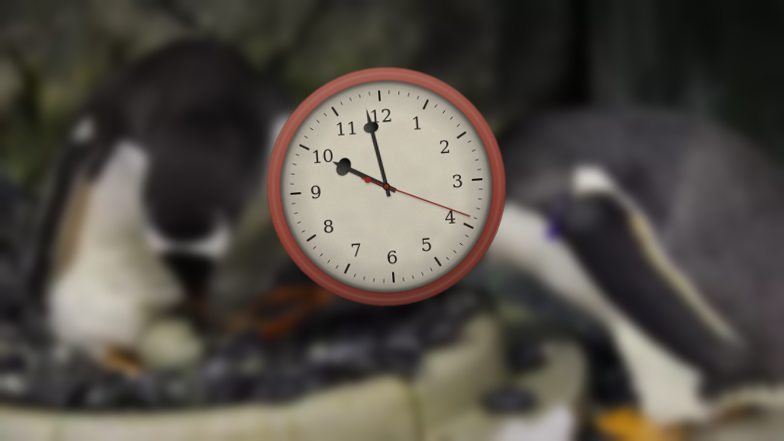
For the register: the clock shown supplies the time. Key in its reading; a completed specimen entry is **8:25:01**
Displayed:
**9:58:19**
